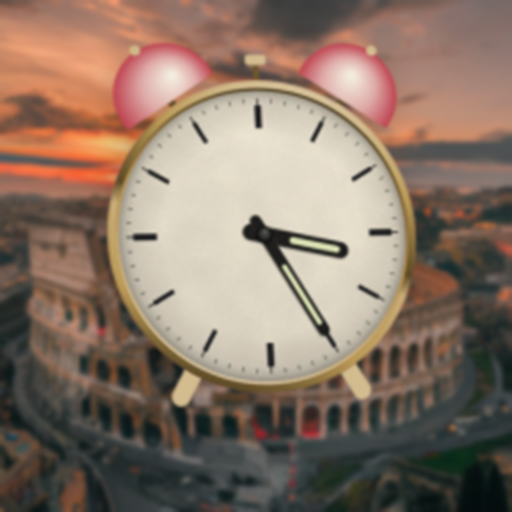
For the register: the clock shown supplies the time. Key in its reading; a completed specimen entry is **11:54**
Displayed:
**3:25**
